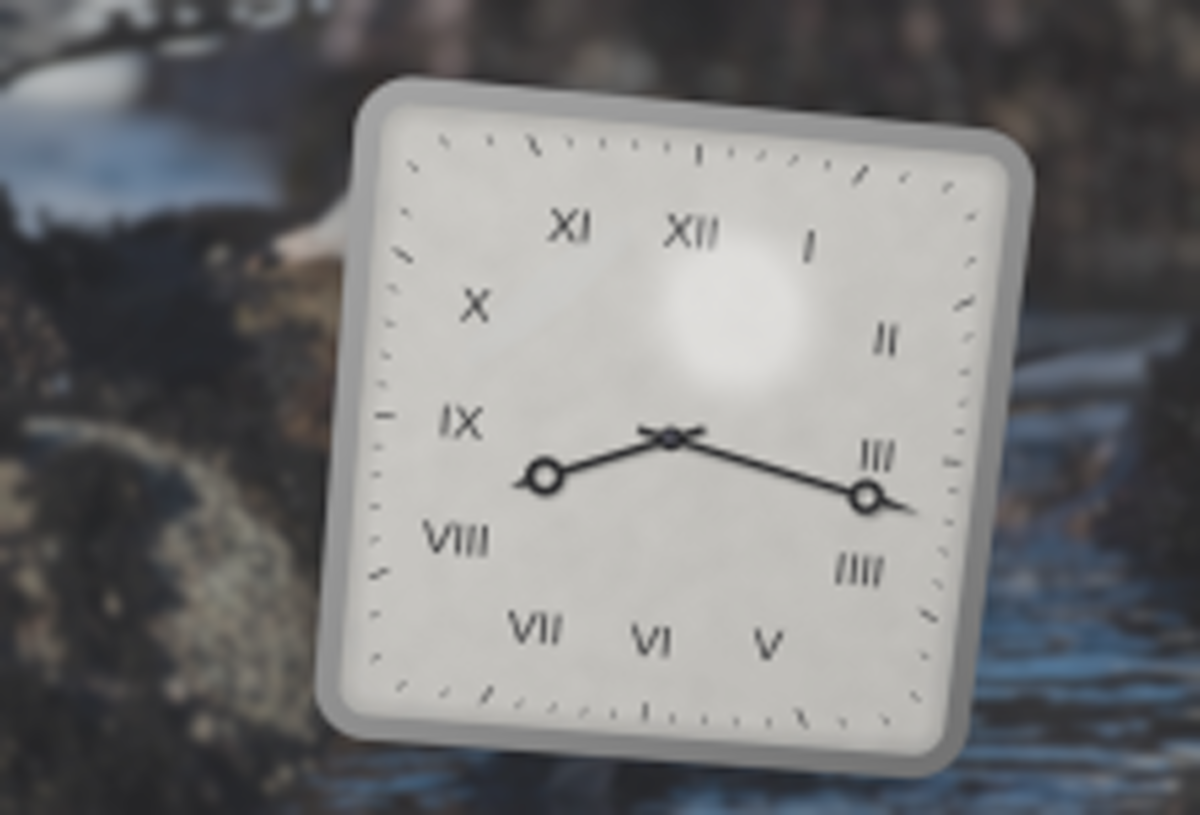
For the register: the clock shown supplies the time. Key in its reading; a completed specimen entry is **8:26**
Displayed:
**8:17**
